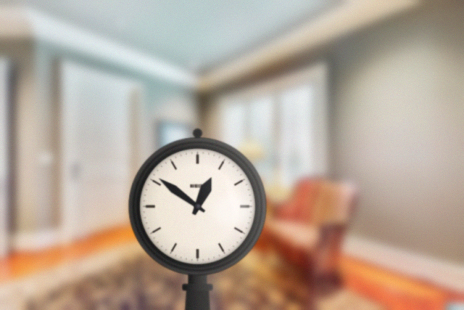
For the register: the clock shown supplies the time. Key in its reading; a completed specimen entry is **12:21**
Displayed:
**12:51**
